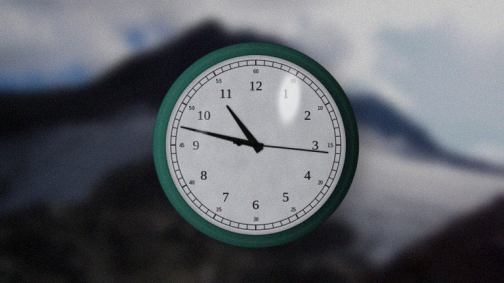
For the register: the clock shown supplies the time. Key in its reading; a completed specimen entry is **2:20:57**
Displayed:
**10:47:16**
